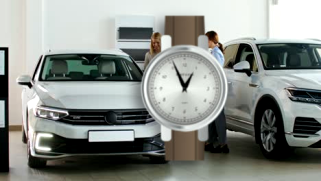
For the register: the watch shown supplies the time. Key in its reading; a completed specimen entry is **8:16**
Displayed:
**12:56**
